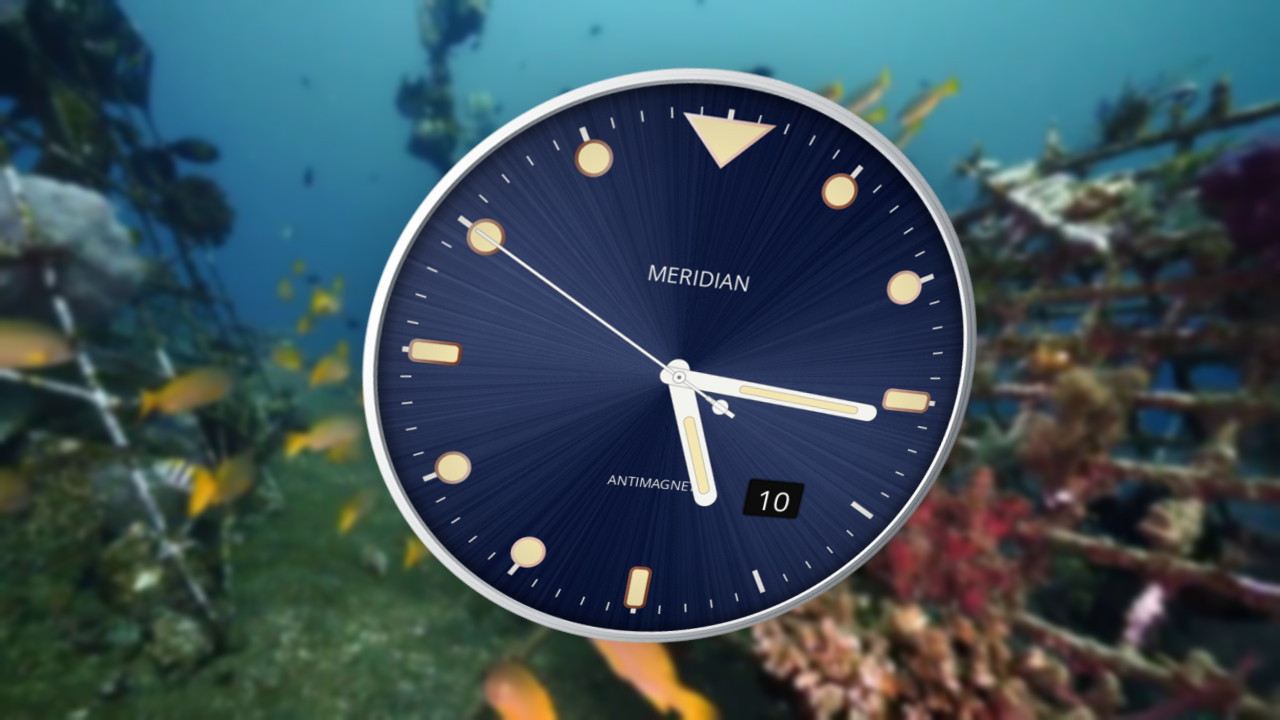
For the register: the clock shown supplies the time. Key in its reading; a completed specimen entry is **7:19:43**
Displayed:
**5:15:50**
